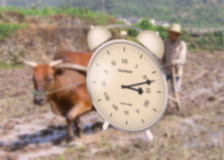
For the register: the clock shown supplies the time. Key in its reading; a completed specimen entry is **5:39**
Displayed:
**3:12**
